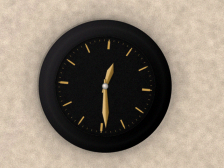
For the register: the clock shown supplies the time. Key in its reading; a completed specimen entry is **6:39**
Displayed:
**12:29**
